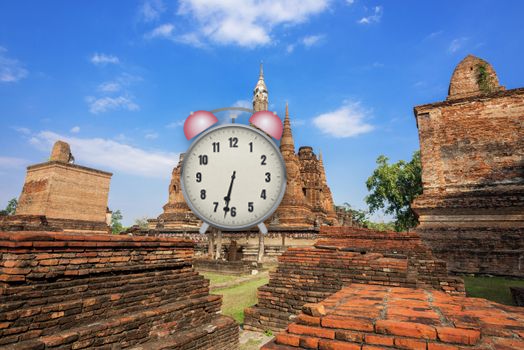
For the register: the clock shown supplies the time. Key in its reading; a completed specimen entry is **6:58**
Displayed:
**6:32**
